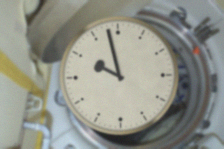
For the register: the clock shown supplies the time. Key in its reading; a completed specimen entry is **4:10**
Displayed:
**9:58**
